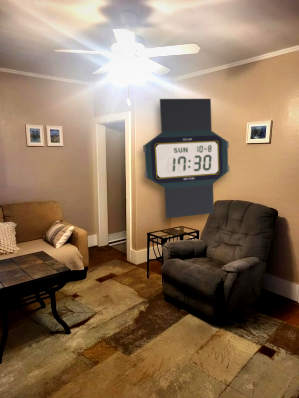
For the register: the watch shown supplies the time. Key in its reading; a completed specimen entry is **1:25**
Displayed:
**17:30**
